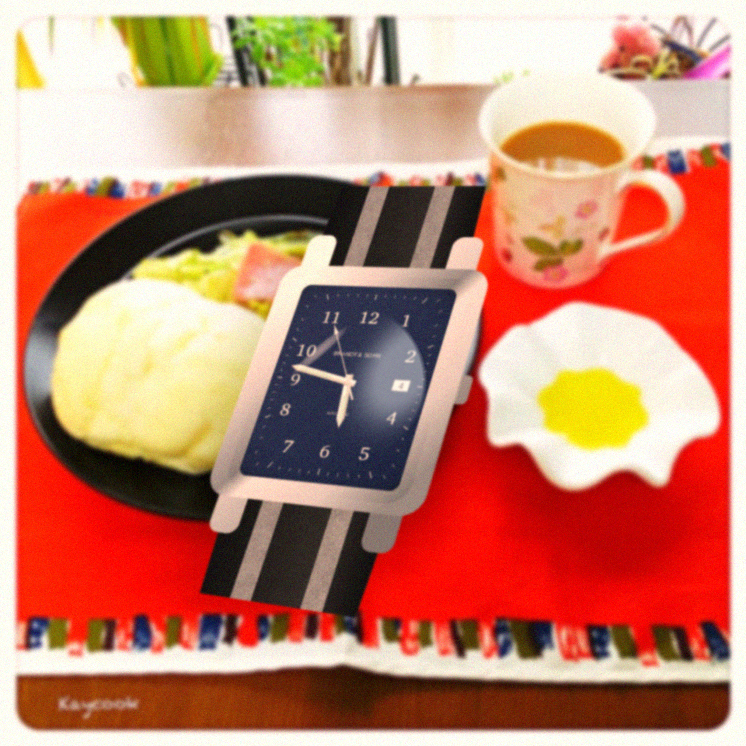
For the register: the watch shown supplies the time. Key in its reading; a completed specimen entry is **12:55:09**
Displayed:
**5:46:55**
